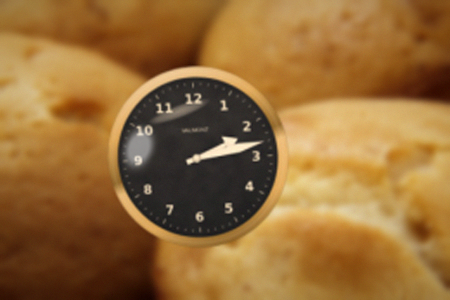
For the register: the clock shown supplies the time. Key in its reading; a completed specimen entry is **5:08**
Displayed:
**2:13**
